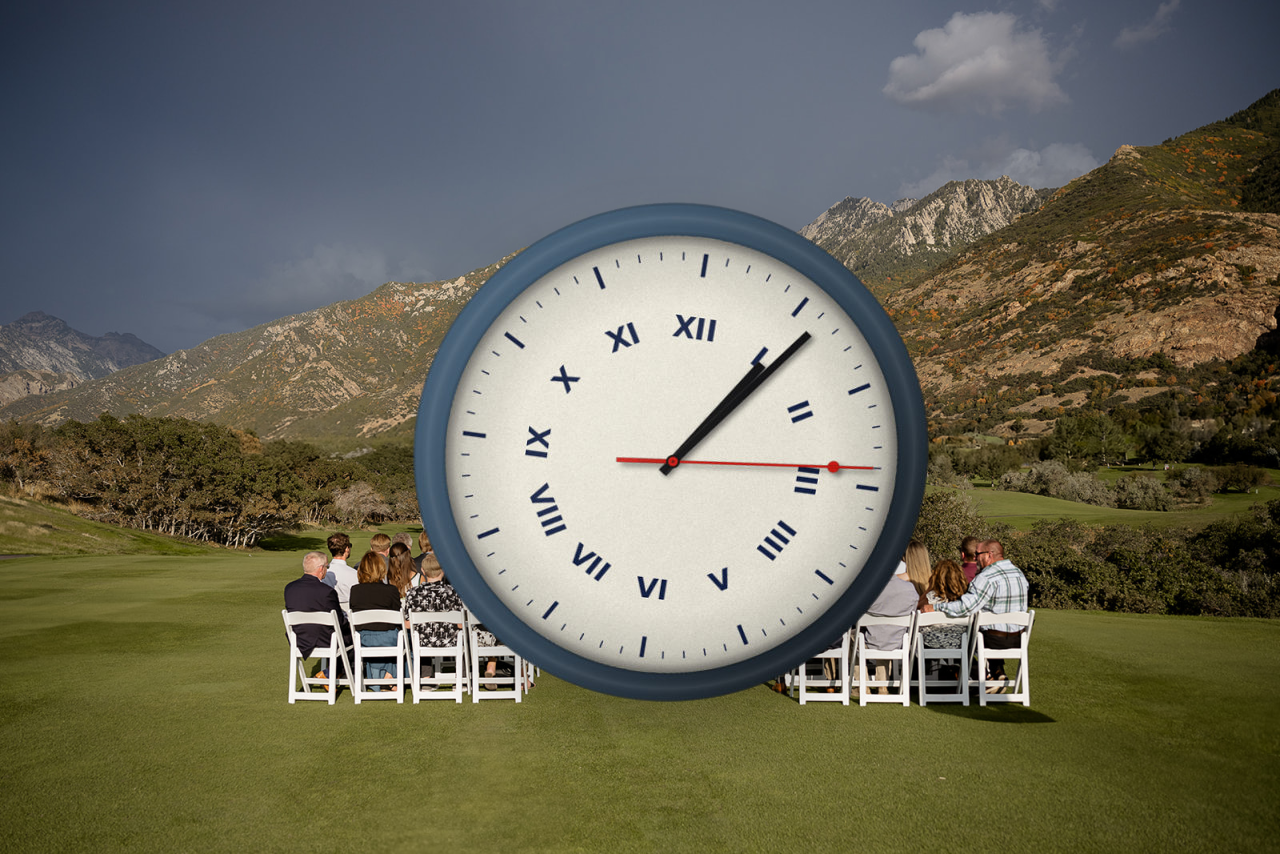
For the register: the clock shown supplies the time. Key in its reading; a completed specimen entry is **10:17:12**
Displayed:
**1:06:14**
